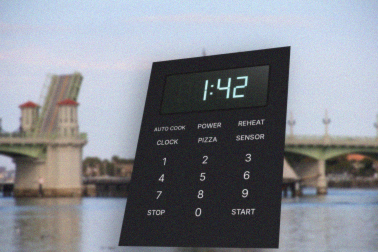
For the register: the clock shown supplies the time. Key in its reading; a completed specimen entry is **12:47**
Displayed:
**1:42**
